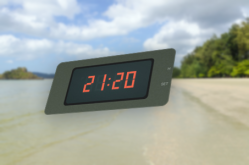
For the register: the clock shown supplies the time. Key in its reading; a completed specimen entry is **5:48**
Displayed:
**21:20**
